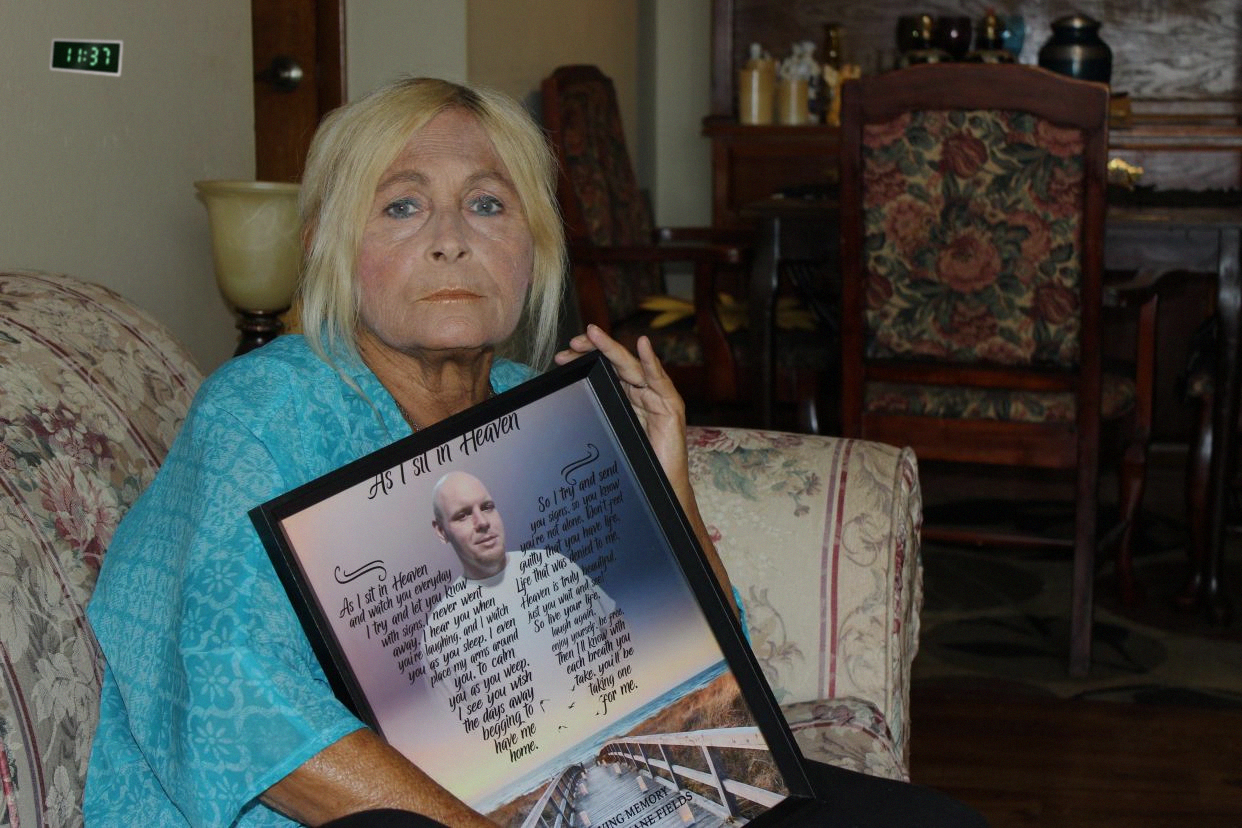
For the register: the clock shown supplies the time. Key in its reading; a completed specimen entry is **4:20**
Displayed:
**11:37**
